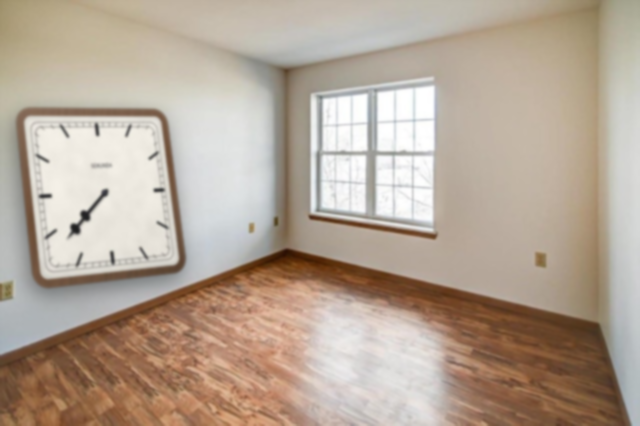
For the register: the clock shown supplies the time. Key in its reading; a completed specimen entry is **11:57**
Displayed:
**7:38**
